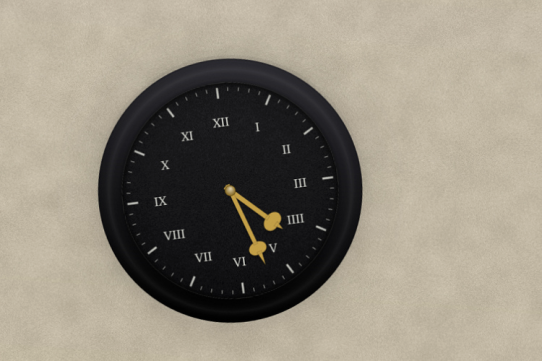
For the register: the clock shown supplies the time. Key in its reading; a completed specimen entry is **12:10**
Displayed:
**4:27**
